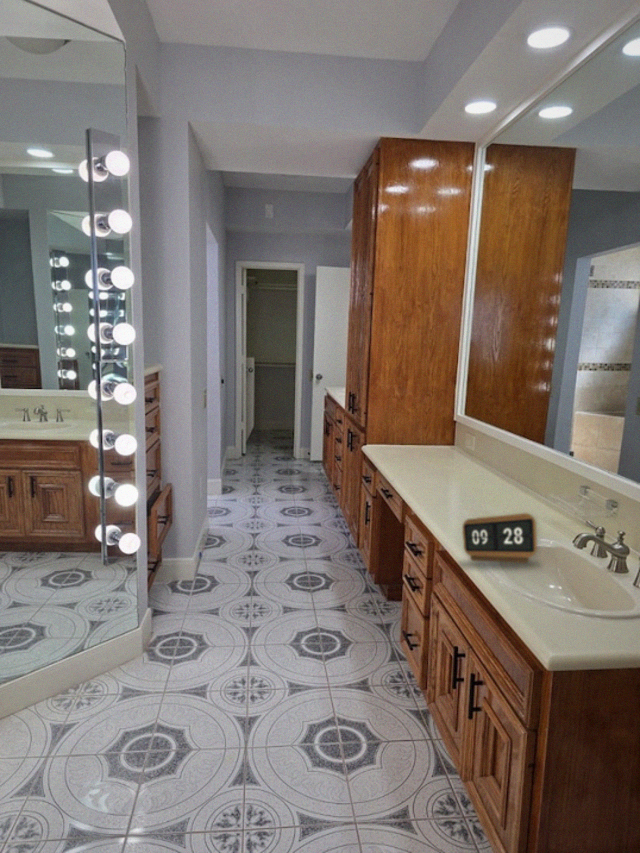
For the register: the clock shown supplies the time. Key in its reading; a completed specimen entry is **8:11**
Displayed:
**9:28**
